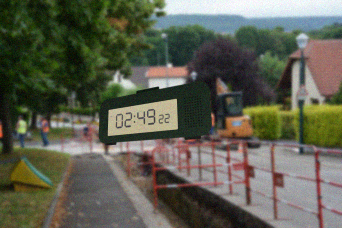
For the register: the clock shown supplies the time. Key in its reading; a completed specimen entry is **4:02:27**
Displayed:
**2:49:22**
